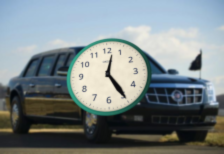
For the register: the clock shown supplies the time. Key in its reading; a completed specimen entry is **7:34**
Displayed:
**12:25**
